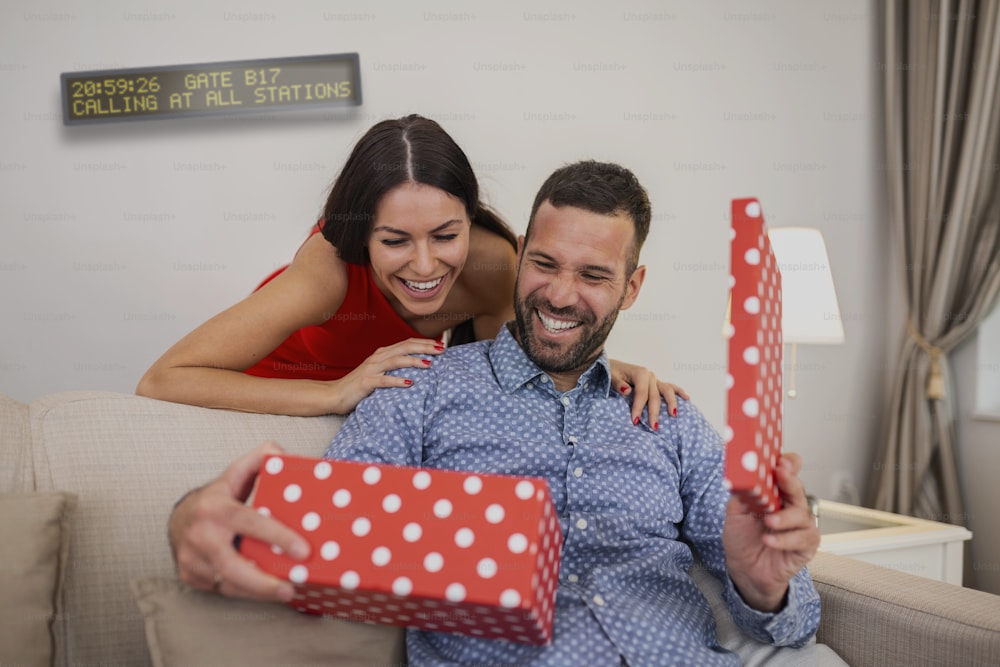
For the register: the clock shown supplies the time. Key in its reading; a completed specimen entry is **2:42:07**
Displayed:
**20:59:26**
